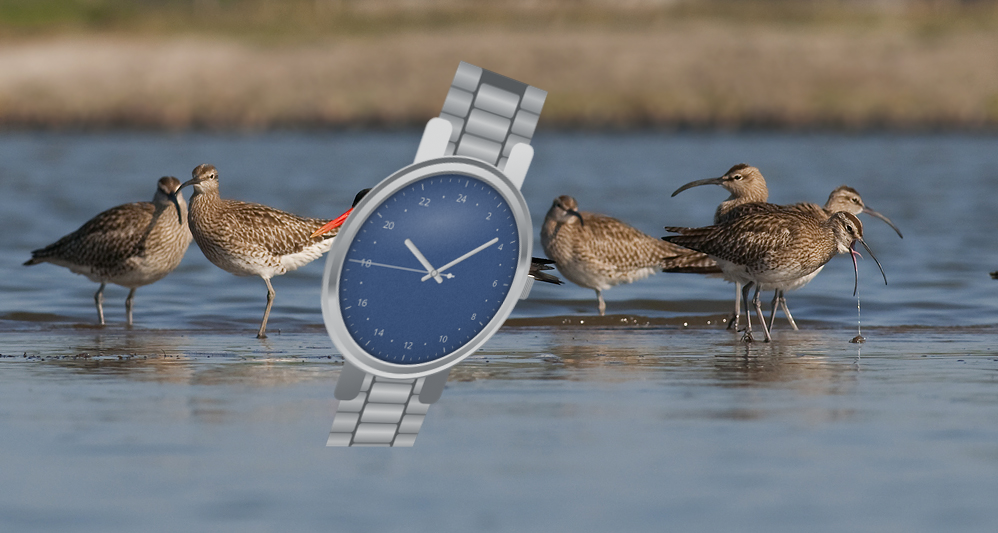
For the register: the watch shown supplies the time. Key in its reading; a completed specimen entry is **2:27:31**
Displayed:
**20:08:45**
